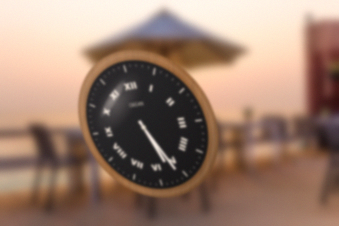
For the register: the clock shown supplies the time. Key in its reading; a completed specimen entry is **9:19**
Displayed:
**5:26**
